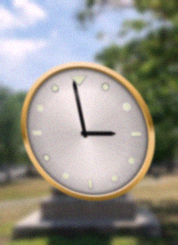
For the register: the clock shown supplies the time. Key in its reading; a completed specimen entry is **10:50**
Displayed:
**2:59**
